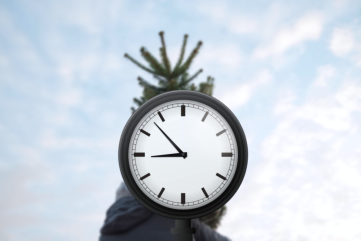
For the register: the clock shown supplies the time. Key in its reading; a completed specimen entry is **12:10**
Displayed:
**8:53**
